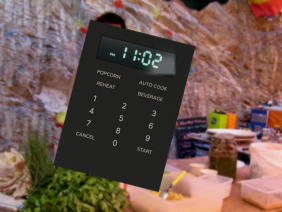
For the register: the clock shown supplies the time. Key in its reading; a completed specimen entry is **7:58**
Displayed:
**11:02**
